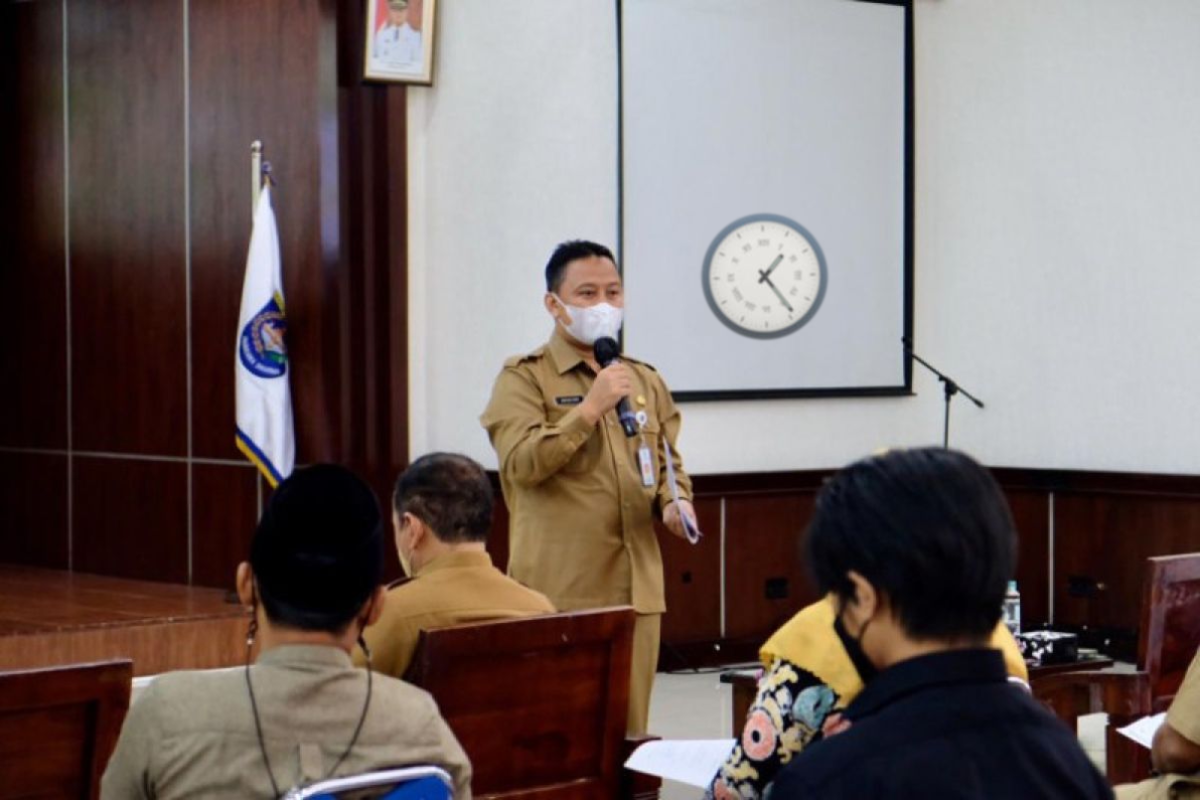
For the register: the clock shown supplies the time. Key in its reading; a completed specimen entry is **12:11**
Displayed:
**1:24**
